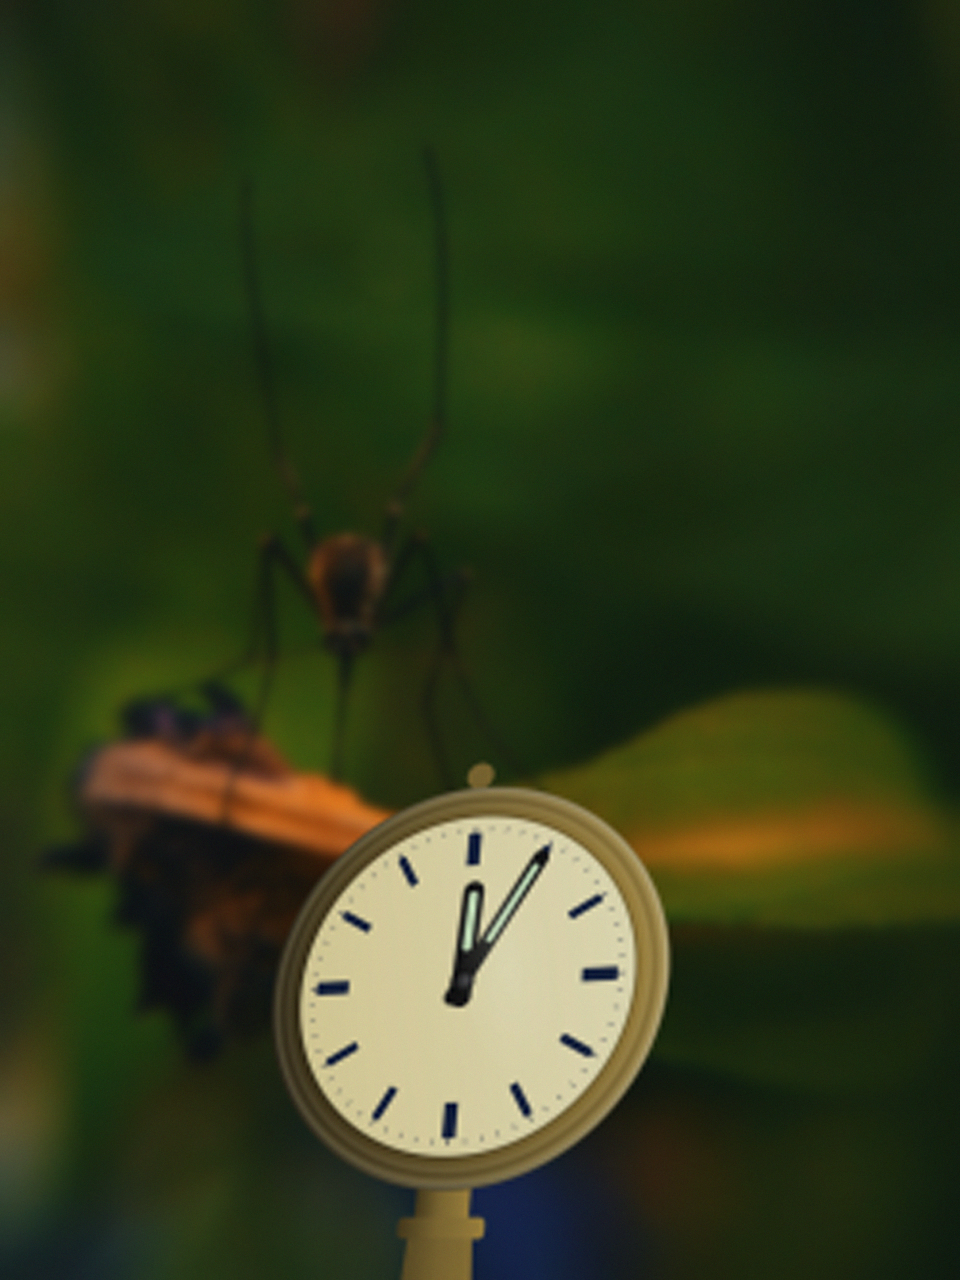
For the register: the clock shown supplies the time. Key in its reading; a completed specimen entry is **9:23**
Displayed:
**12:05**
